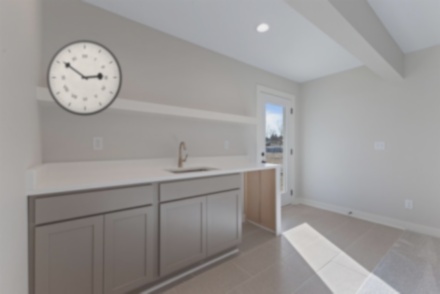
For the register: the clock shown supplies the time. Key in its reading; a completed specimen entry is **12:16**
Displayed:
**2:51**
